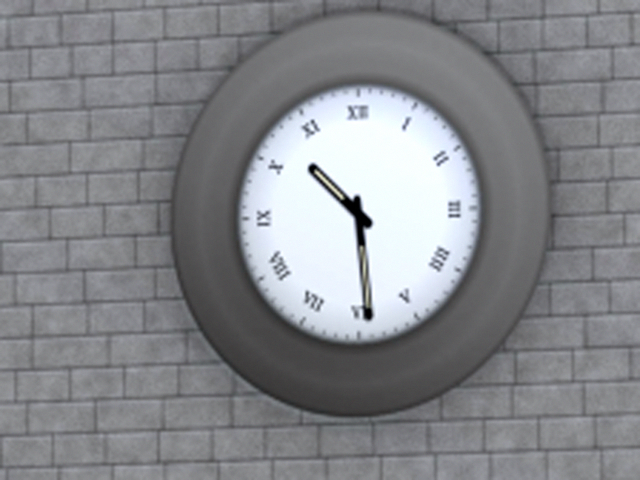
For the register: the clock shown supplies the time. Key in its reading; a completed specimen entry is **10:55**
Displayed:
**10:29**
